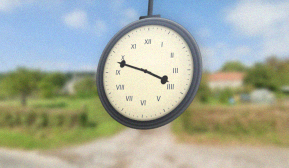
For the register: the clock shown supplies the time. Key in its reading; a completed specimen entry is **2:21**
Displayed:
**3:48**
